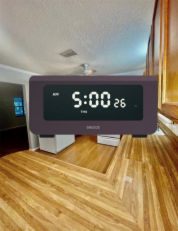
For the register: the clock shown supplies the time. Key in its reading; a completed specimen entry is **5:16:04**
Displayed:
**5:00:26**
